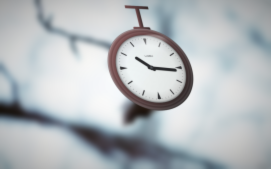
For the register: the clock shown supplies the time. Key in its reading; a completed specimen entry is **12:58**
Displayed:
**10:16**
